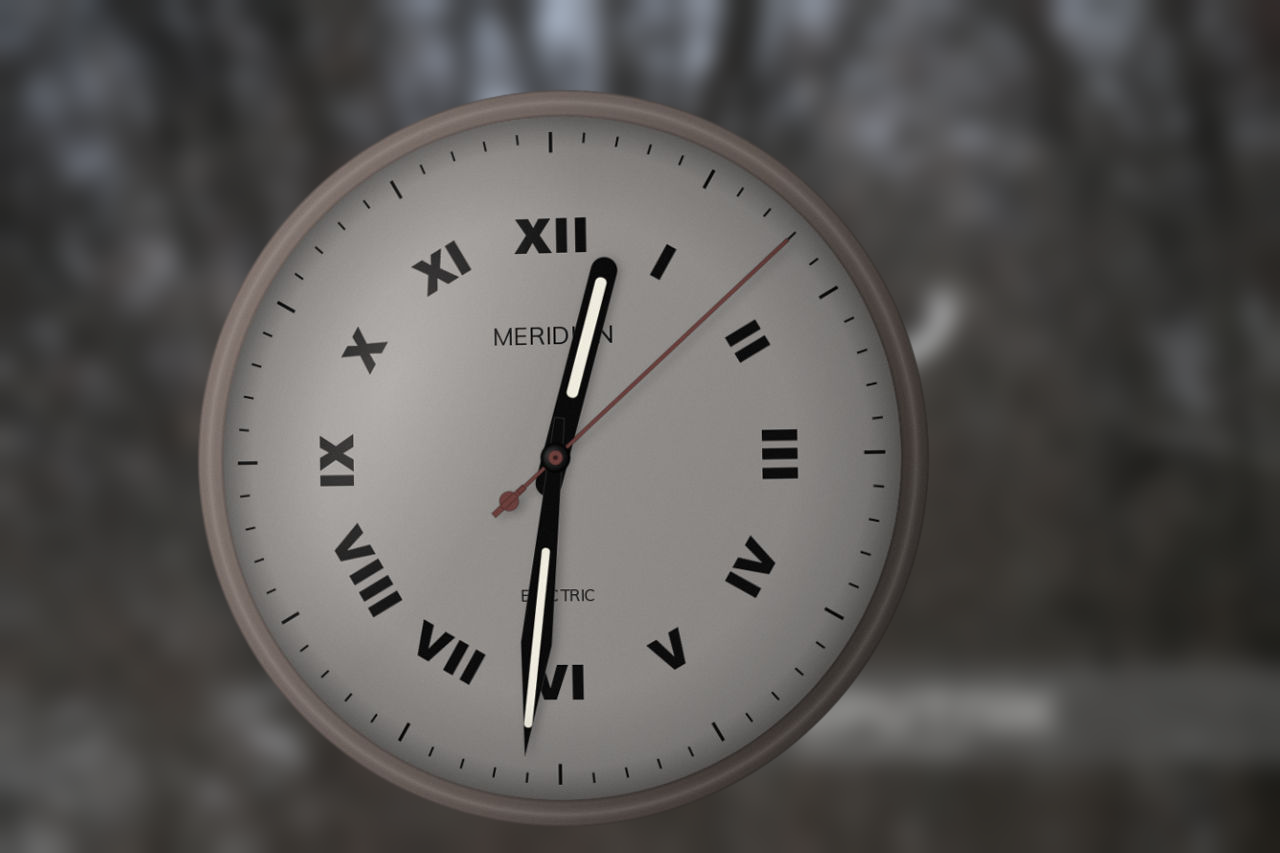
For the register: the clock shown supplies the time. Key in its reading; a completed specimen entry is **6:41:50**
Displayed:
**12:31:08**
